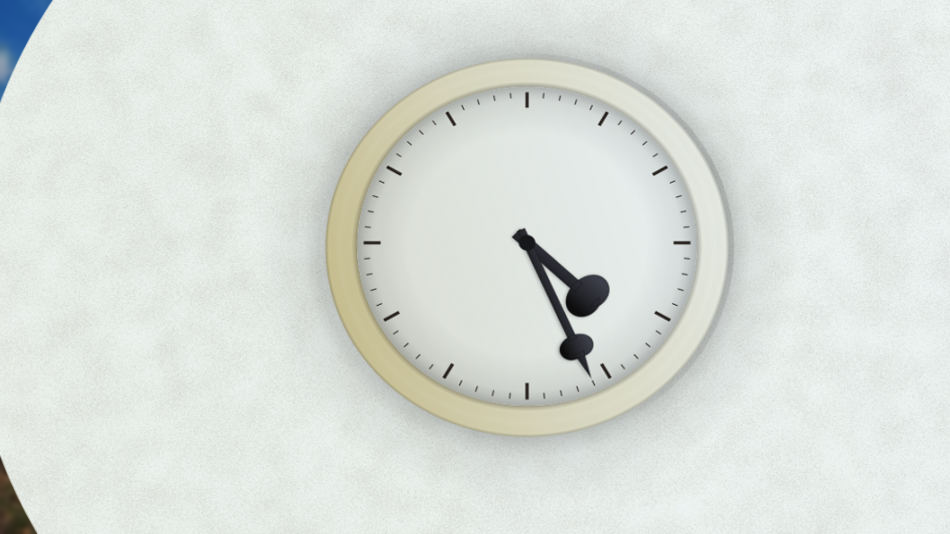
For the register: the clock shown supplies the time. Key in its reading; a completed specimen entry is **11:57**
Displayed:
**4:26**
